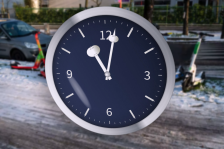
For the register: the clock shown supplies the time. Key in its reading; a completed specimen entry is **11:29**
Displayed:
**11:02**
